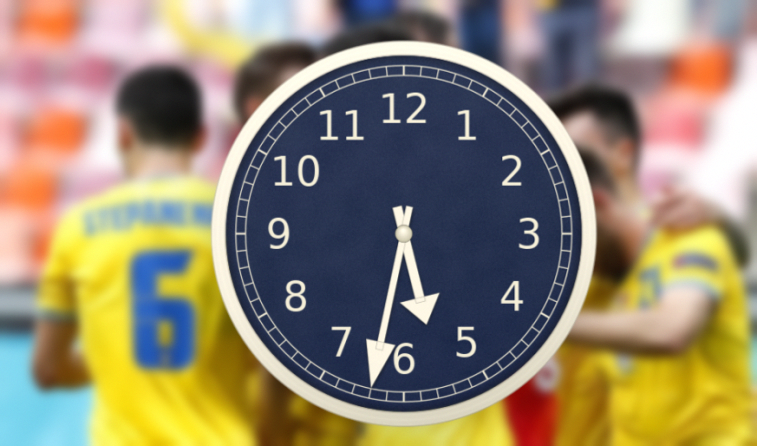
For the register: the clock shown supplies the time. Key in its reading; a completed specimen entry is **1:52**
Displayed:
**5:32**
